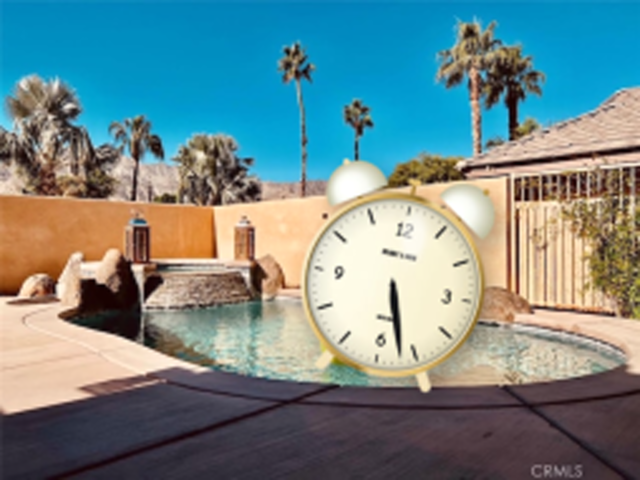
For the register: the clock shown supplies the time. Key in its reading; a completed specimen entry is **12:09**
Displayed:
**5:27**
